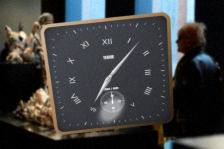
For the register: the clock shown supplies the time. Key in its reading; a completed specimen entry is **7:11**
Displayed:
**7:07**
